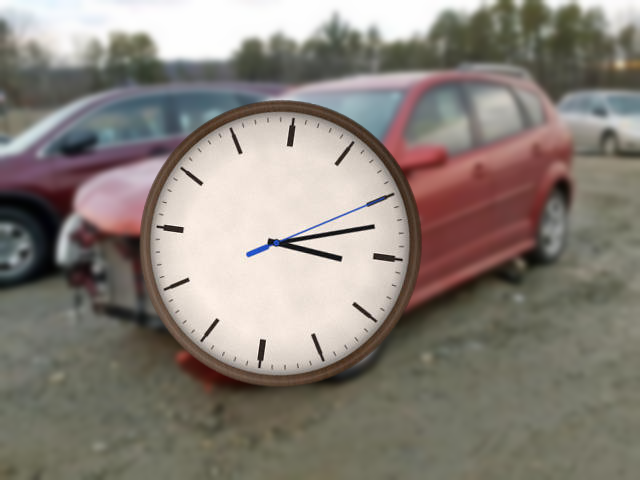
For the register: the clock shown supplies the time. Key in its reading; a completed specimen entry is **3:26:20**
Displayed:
**3:12:10**
